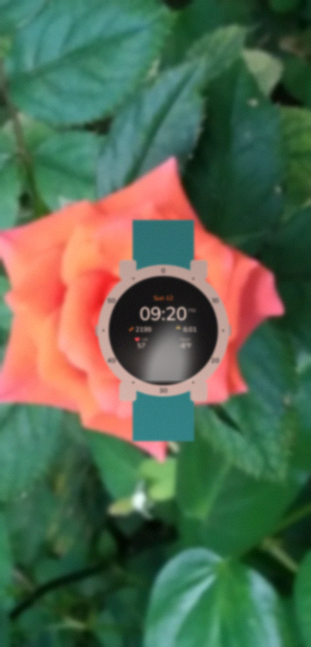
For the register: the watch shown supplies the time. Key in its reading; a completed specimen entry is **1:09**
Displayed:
**9:20**
